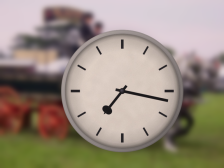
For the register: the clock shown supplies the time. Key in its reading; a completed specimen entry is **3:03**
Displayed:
**7:17**
